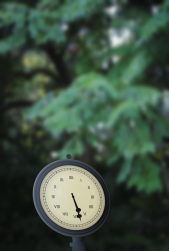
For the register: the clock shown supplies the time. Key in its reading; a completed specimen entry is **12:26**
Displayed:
**5:28**
